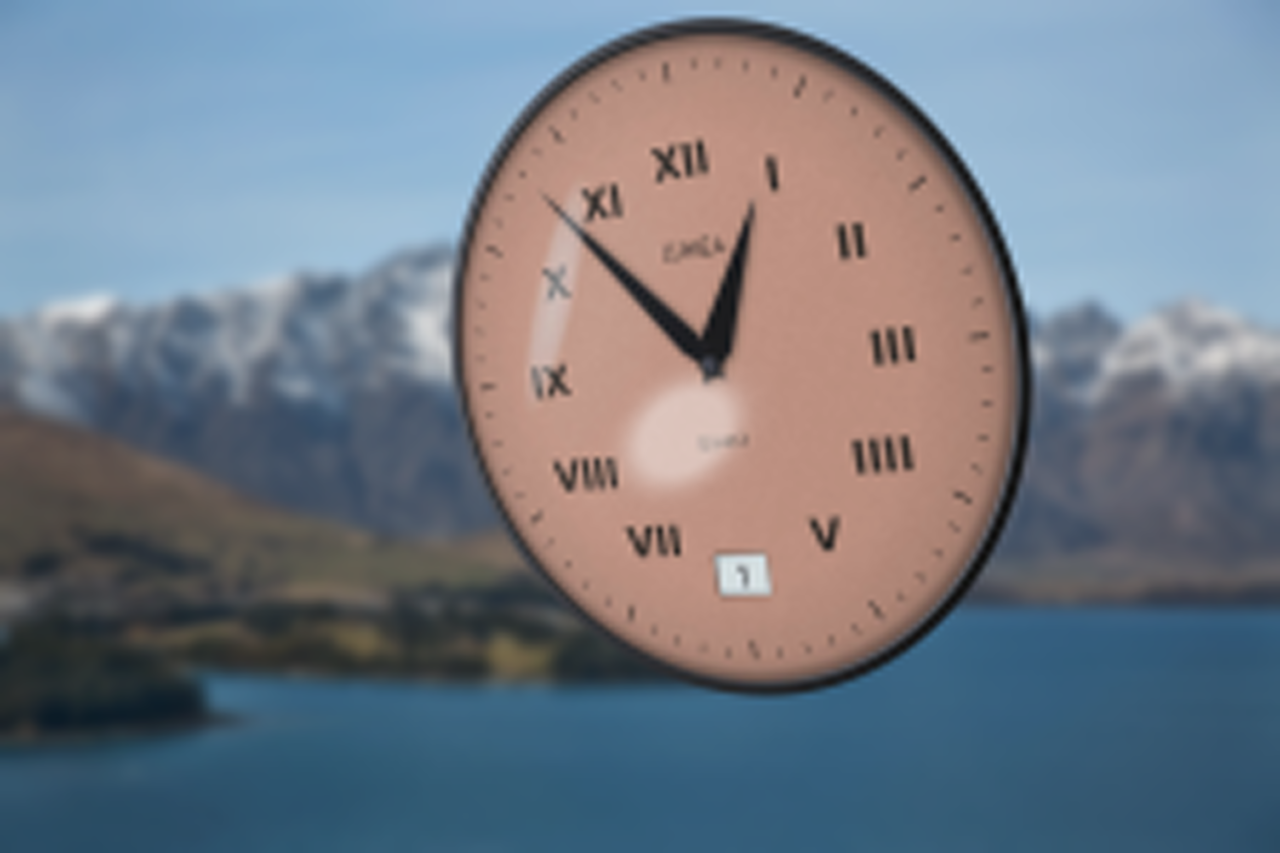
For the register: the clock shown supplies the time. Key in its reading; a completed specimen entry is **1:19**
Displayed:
**12:53**
